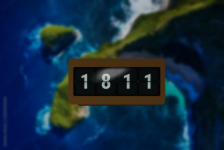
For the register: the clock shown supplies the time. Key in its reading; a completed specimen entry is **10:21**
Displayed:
**18:11**
